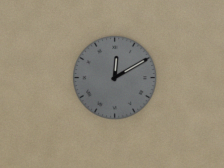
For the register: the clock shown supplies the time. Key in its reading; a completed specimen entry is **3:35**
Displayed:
**12:10**
